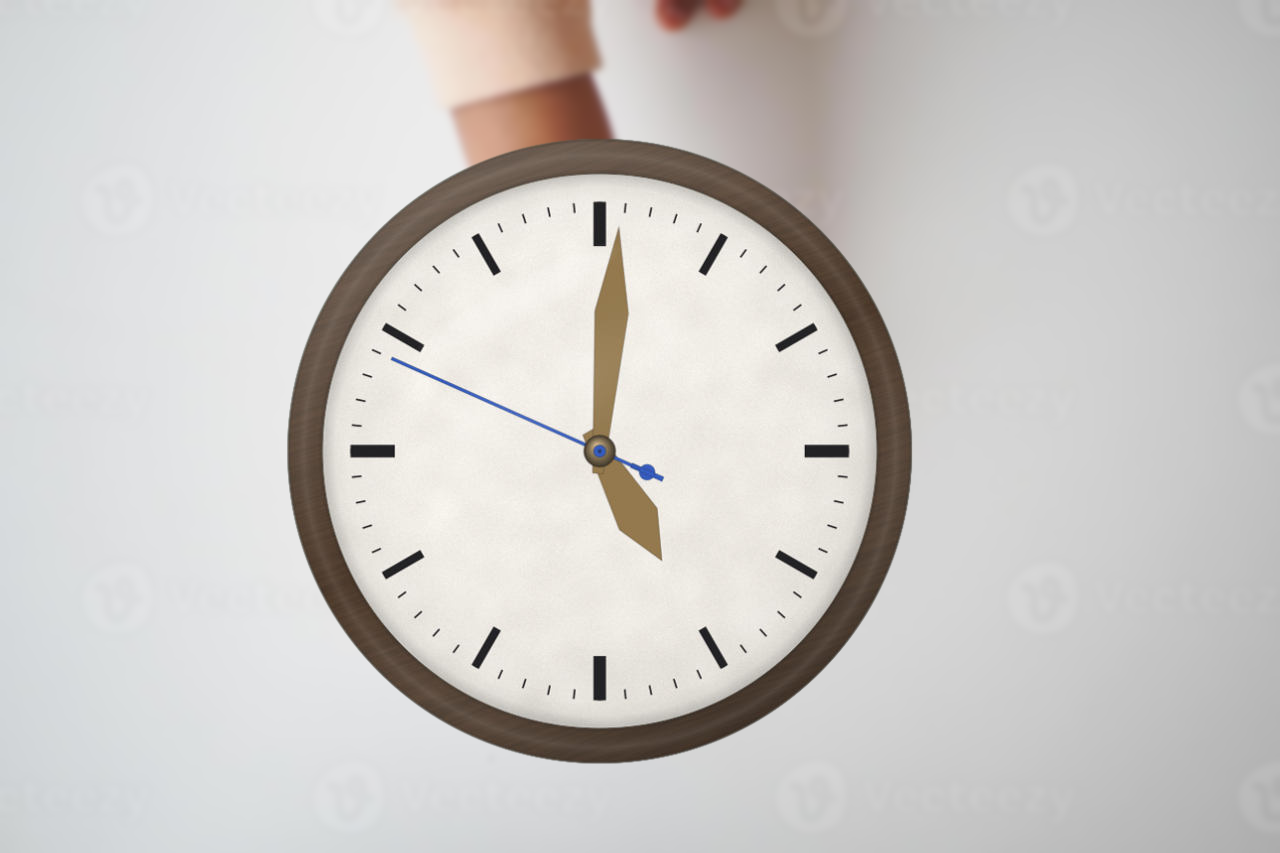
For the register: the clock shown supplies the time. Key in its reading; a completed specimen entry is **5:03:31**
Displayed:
**5:00:49**
